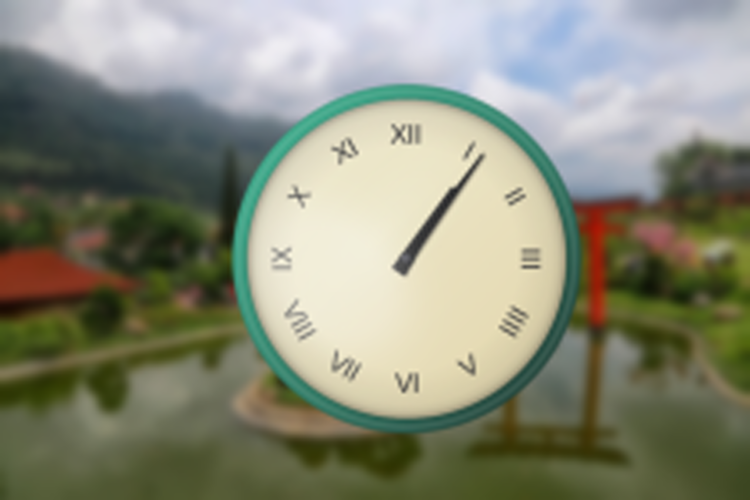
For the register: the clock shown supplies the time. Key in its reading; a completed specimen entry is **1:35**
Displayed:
**1:06**
